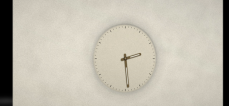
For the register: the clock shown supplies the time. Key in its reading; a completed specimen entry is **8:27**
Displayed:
**2:29**
